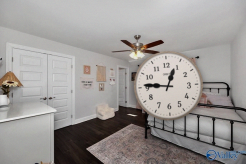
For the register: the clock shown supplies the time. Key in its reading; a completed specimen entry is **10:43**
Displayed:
**12:46**
